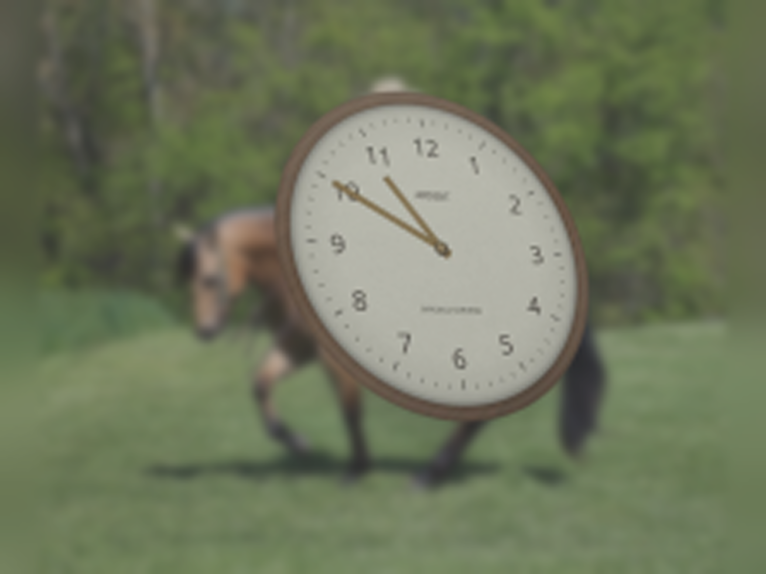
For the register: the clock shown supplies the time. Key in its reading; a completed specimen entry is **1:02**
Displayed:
**10:50**
